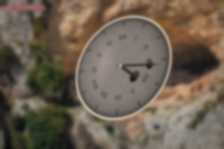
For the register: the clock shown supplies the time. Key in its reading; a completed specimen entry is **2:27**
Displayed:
**4:16**
